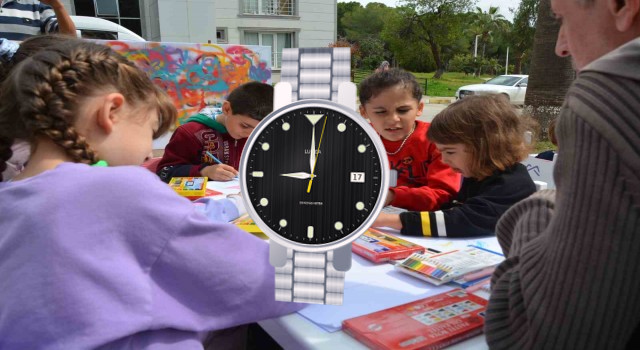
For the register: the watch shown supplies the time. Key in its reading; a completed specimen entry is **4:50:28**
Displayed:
**9:00:02**
